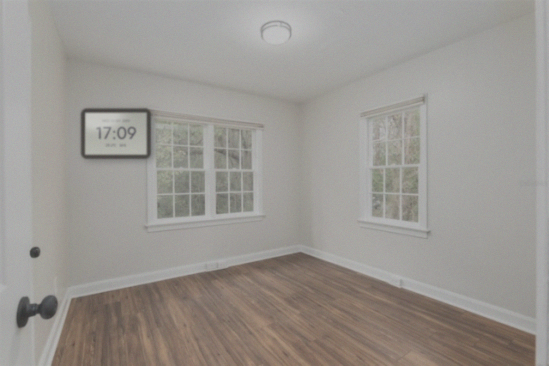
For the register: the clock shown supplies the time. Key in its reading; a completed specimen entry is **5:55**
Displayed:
**17:09**
